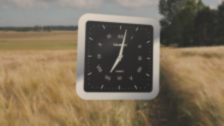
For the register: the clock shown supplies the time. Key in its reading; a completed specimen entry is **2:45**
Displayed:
**7:02**
